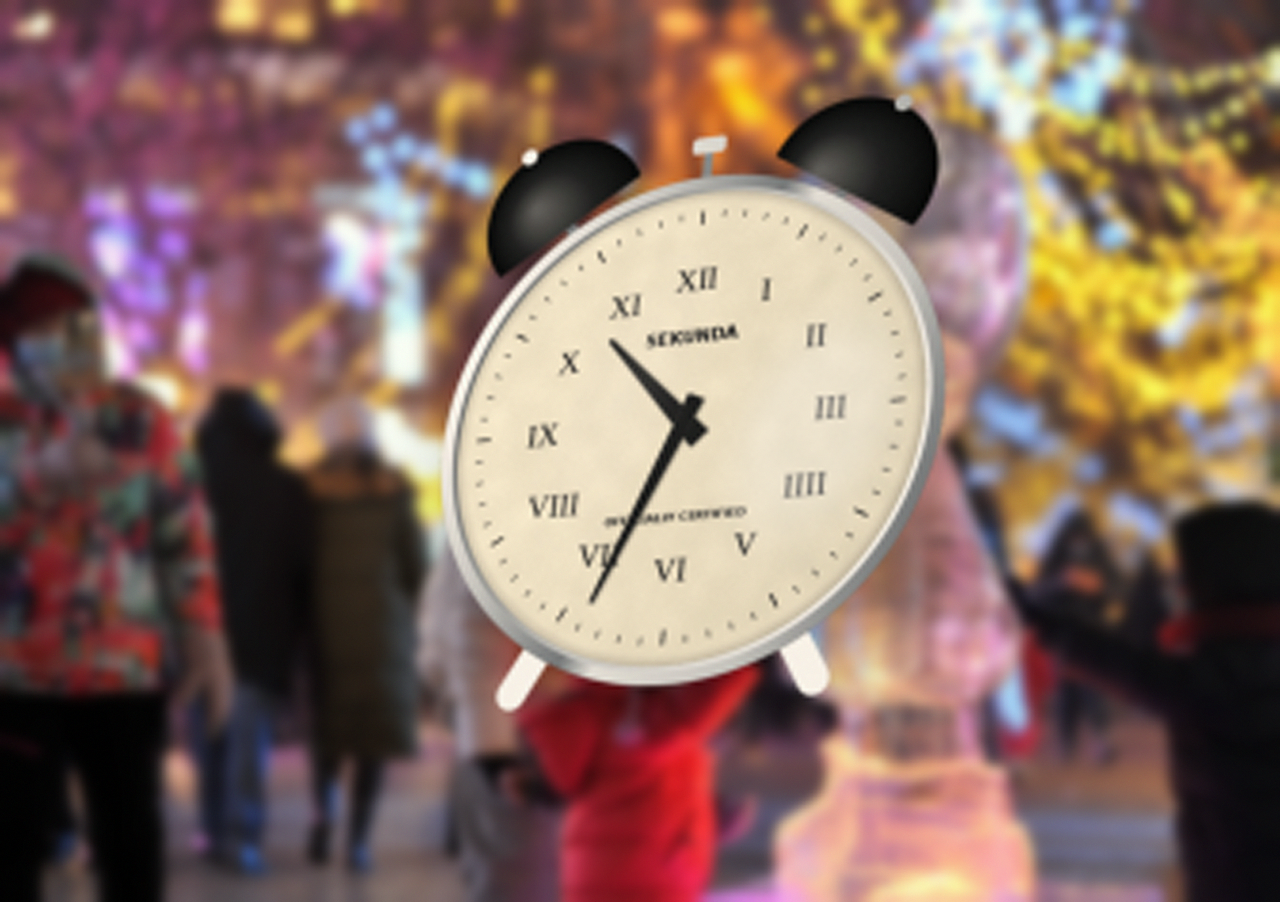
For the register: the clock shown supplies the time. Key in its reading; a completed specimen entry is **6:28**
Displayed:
**10:34**
